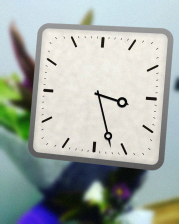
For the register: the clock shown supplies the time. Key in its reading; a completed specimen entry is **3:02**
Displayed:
**3:27**
